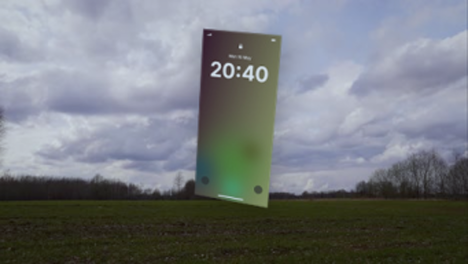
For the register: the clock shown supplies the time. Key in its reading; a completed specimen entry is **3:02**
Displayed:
**20:40**
